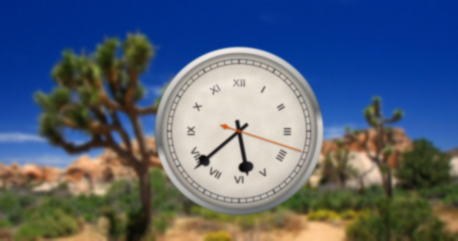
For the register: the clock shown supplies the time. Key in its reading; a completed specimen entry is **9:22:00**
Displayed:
**5:38:18**
